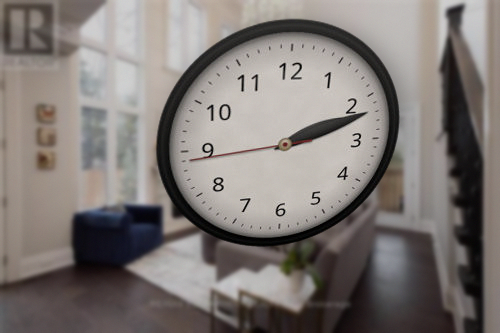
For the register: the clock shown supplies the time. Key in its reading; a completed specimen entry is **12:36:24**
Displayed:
**2:11:44**
